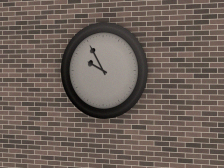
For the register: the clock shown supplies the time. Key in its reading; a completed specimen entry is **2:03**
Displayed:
**9:55**
